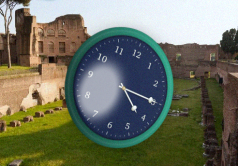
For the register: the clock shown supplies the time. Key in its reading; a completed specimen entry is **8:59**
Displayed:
**4:15**
